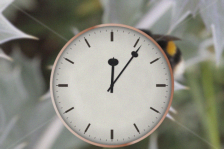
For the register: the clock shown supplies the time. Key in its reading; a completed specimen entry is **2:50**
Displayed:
**12:06**
